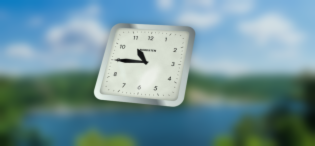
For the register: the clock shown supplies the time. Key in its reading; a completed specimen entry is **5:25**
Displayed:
**10:45**
